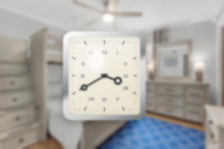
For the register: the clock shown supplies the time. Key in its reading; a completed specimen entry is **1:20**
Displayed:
**3:40**
